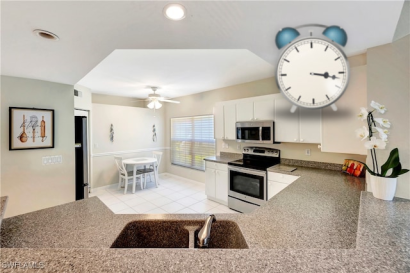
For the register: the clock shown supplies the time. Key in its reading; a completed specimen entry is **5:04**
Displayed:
**3:17**
